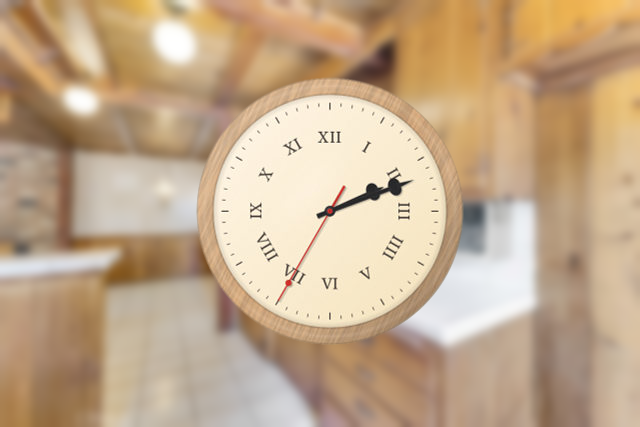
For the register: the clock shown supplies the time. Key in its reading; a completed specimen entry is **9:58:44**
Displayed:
**2:11:35**
